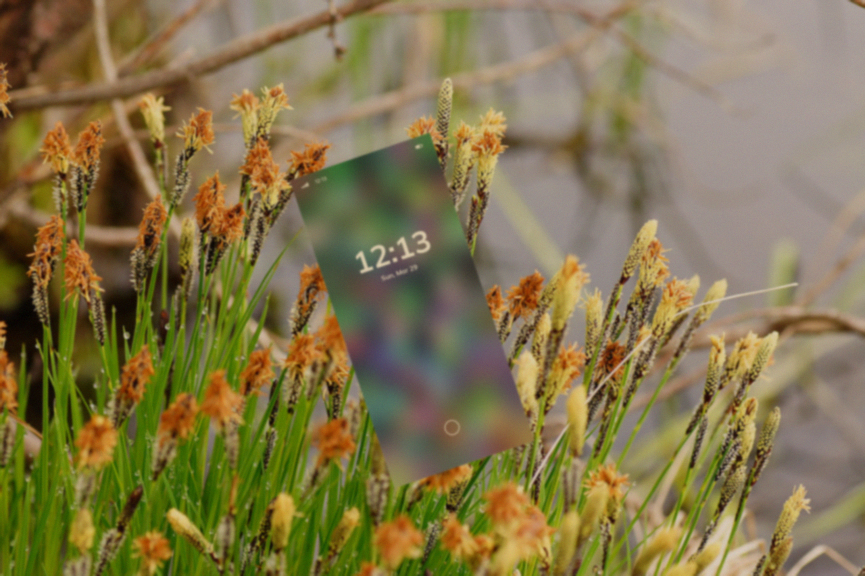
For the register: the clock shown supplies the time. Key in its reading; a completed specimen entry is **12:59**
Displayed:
**12:13**
